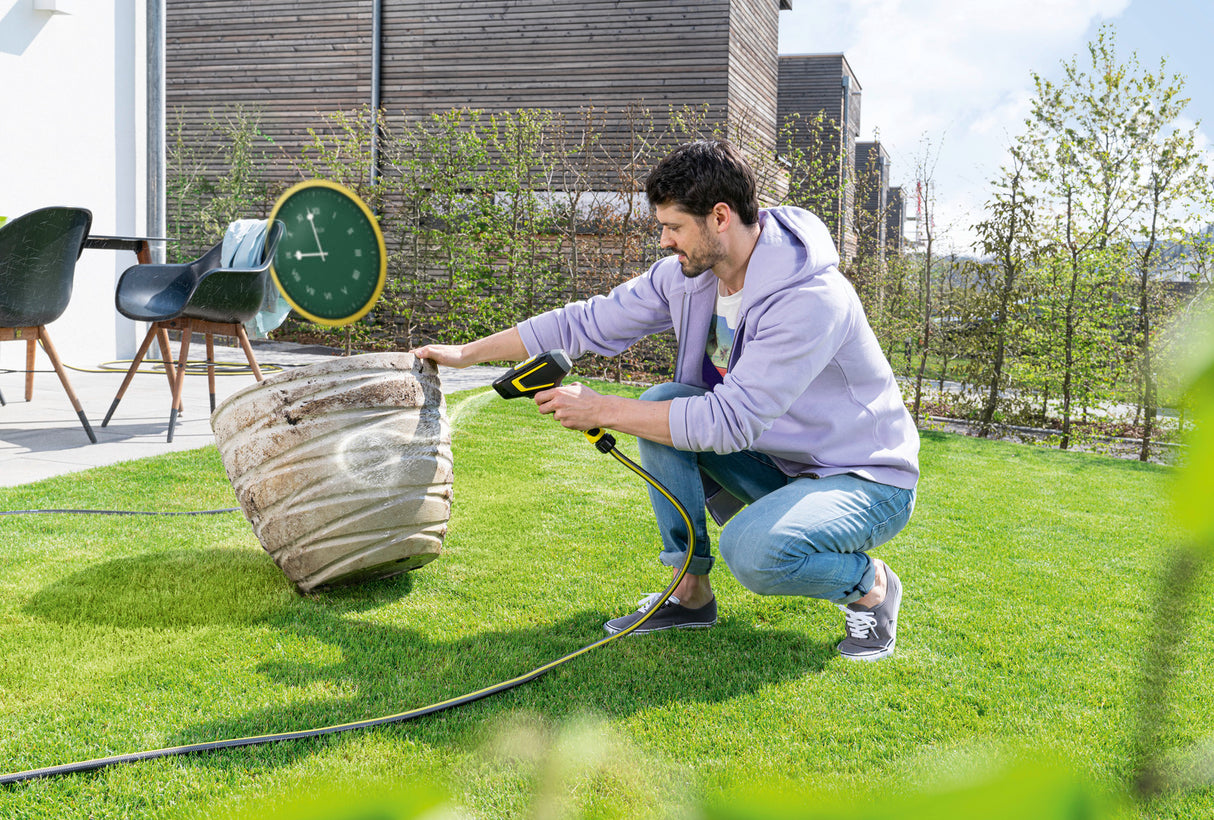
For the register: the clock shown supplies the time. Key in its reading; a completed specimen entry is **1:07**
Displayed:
**8:58**
